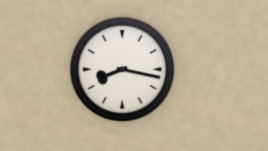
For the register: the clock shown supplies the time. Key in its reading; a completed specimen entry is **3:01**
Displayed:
**8:17**
